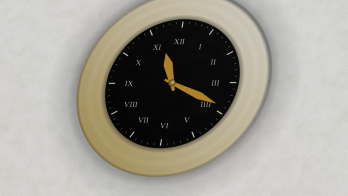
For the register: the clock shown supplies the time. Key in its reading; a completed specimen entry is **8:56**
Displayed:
**11:19**
